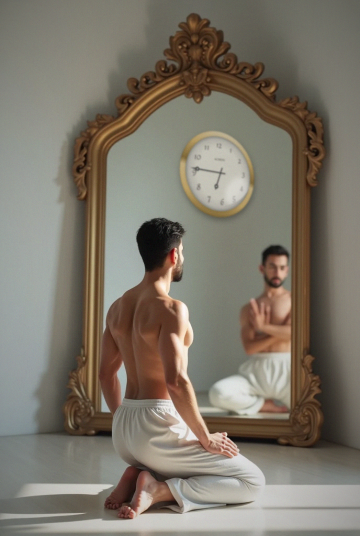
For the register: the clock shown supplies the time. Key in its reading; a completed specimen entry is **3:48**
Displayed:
**6:46**
